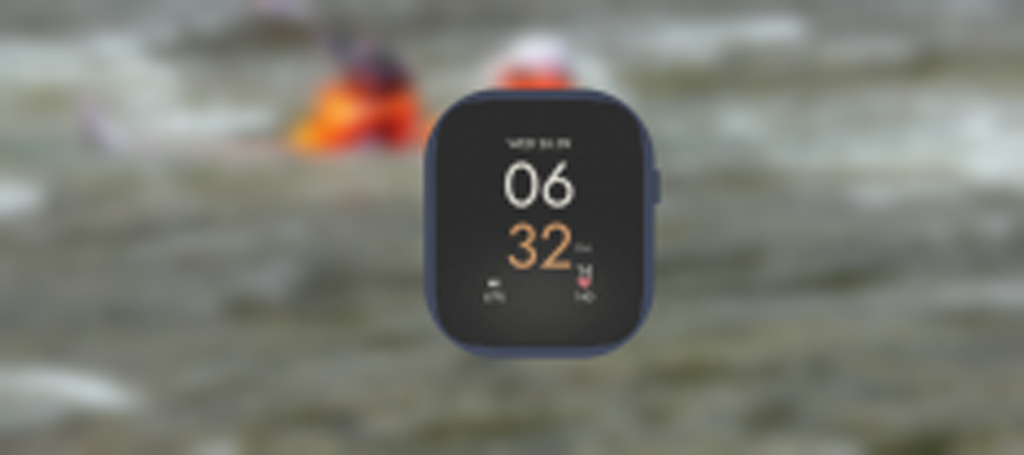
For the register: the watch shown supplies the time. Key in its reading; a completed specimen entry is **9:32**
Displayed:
**6:32**
